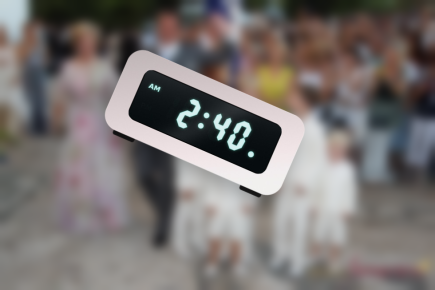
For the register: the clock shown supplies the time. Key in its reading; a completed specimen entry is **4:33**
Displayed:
**2:40**
